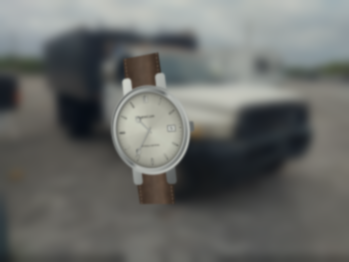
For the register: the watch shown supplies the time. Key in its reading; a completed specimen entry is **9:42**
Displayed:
**10:36**
